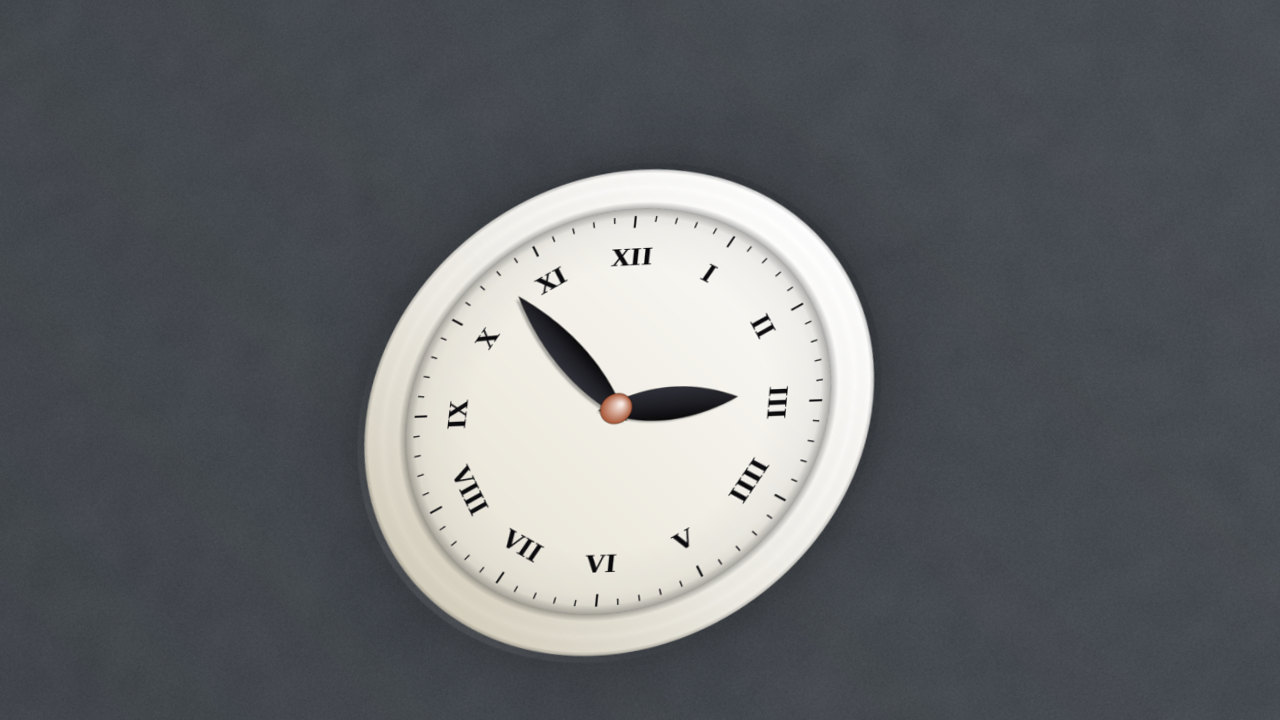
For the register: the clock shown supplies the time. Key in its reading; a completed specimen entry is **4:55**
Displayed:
**2:53**
